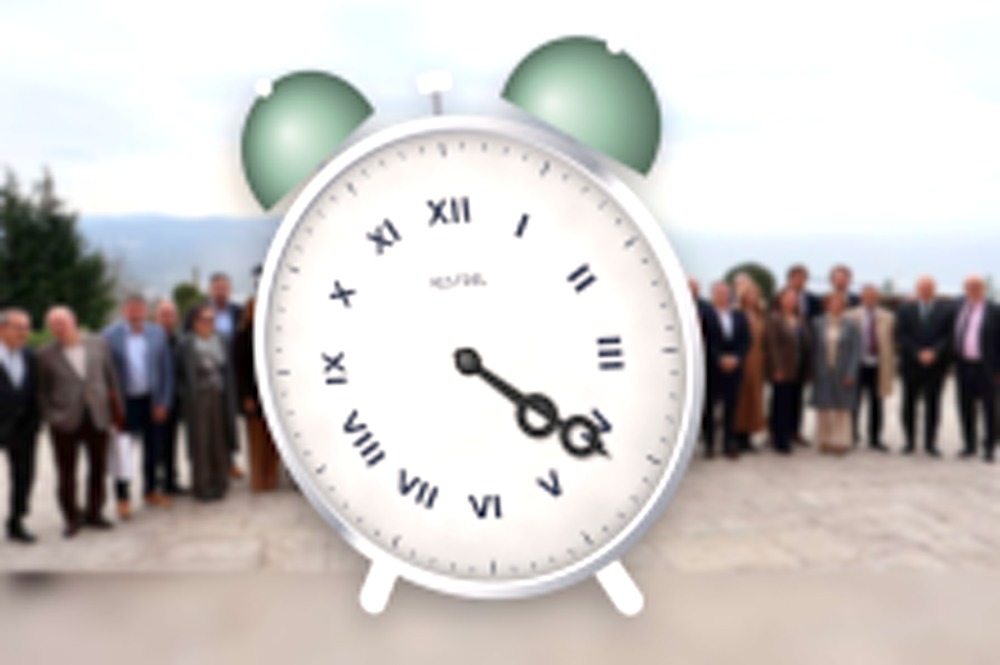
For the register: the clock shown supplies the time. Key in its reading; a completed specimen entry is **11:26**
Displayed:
**4:21**
